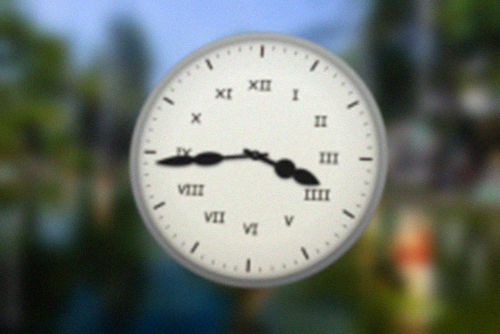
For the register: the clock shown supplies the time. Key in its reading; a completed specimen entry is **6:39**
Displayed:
**3:44**
